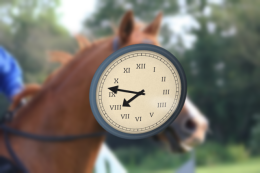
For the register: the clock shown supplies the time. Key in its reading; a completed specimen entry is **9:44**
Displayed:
**7:47**
